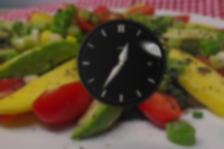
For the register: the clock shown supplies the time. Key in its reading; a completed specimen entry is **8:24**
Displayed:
**12:36**
